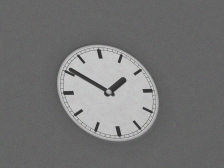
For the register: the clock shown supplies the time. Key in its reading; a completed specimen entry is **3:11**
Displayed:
**1:51**
